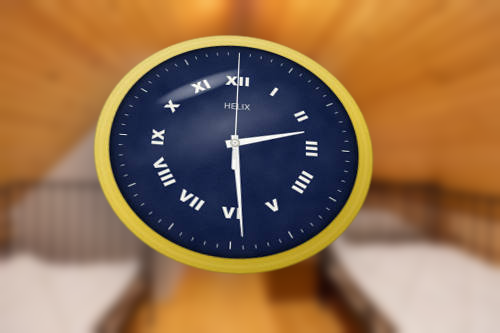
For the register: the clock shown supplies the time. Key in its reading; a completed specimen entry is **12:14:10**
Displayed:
**2:29:00**
